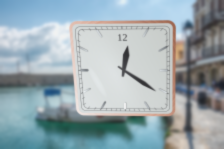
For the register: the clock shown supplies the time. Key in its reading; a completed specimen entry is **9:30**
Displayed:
**12:21**
